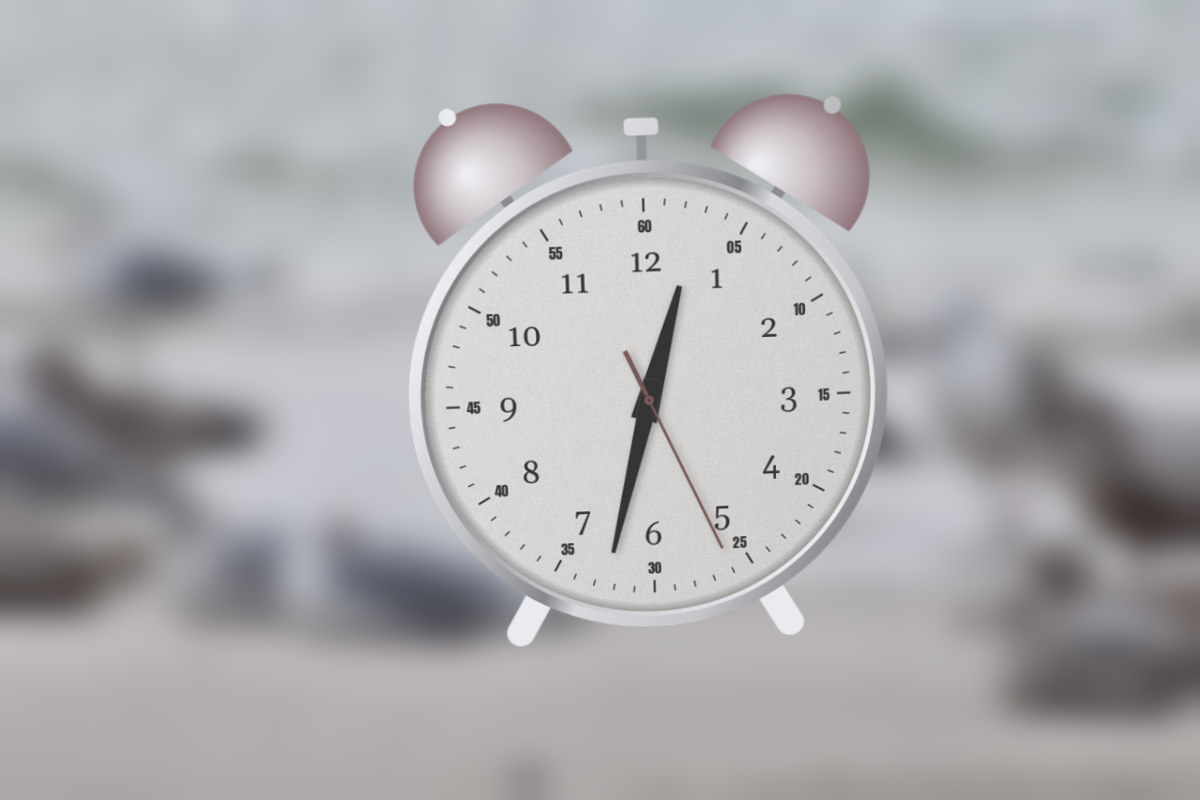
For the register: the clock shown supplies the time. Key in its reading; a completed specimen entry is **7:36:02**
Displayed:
**12:32:26**
